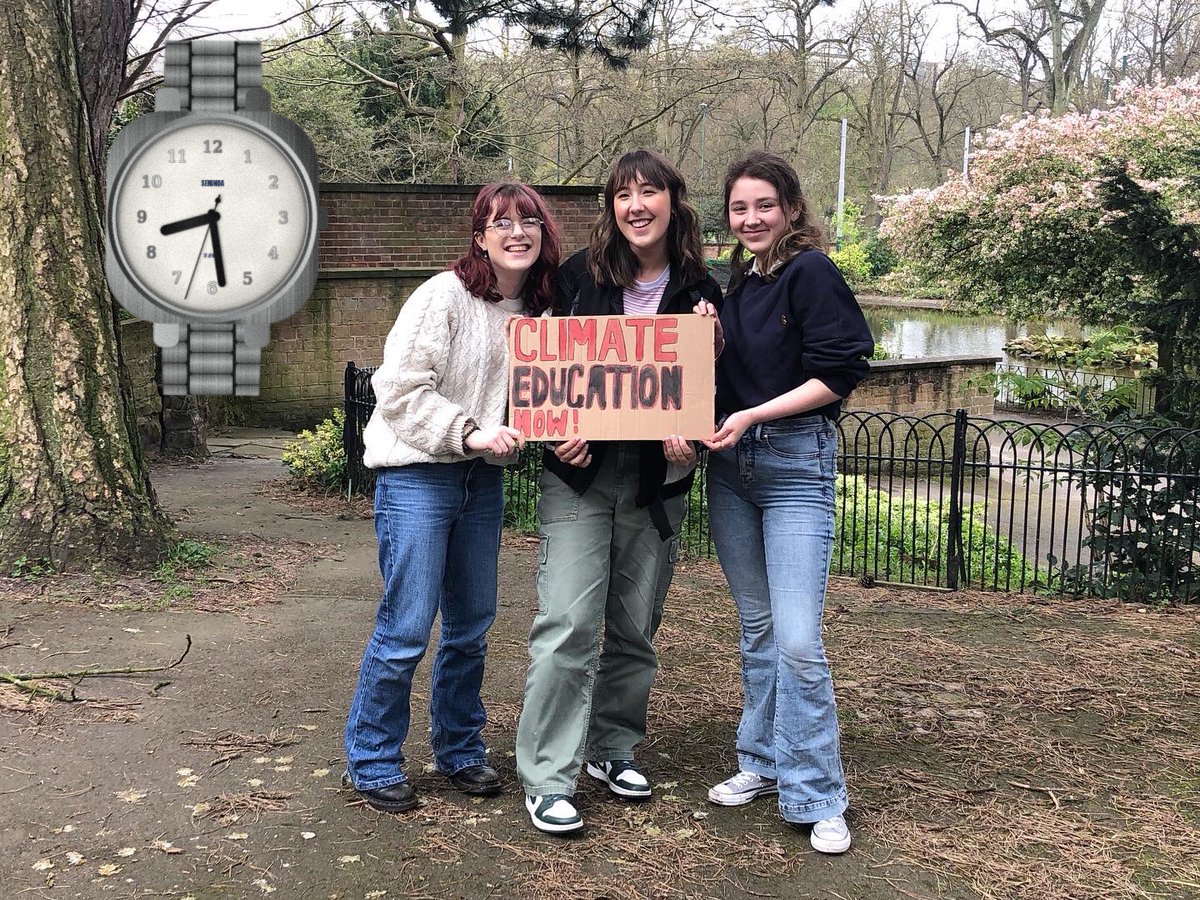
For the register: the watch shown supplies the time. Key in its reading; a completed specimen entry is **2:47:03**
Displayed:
**8:28:33**
